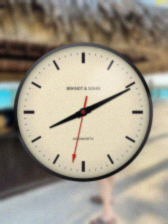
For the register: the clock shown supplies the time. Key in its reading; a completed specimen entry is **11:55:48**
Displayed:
**8:10:32**
